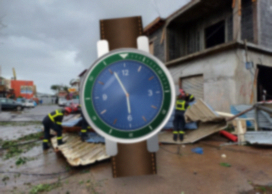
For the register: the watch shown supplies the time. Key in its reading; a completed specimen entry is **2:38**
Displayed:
**5:56**
